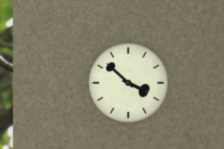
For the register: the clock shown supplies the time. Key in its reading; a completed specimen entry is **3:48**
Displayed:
**3:52**
